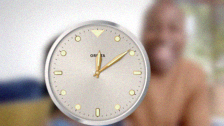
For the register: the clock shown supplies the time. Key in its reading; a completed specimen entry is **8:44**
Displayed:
**12:09**
